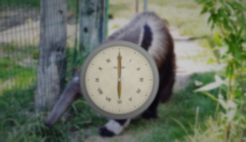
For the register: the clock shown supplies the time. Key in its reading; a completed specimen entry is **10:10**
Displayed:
**6:00**
